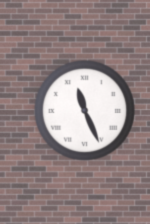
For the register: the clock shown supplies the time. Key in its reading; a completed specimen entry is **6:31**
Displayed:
**11:26**
